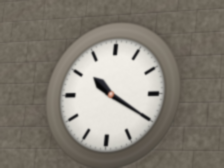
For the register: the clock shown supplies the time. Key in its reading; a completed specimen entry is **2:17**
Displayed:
**10:20**
